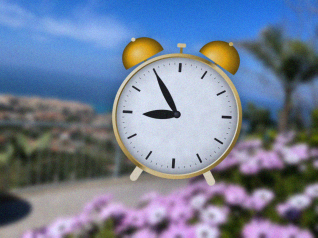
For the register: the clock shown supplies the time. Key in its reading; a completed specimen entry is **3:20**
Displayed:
**8:55**
